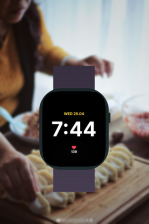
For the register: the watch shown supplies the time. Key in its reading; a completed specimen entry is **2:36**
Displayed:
**7:44**
